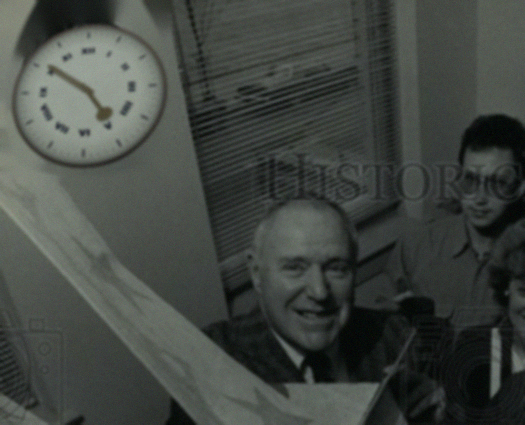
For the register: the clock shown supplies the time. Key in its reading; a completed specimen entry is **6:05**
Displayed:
**4:51**
